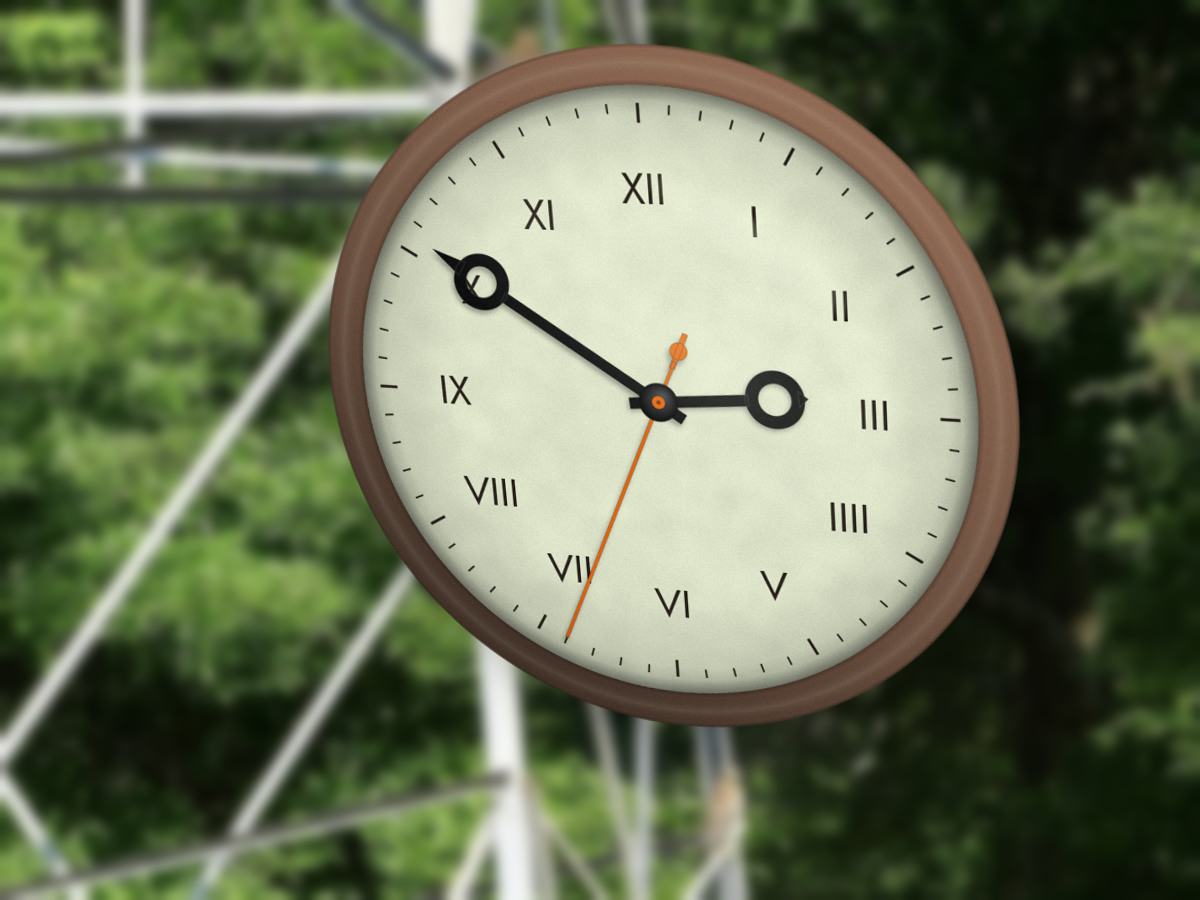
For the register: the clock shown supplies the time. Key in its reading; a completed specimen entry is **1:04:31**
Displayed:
**2:50:34**
